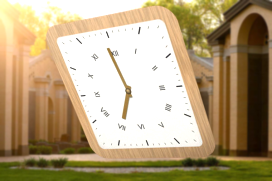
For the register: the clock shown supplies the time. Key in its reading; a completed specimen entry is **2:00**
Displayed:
**6:59**
